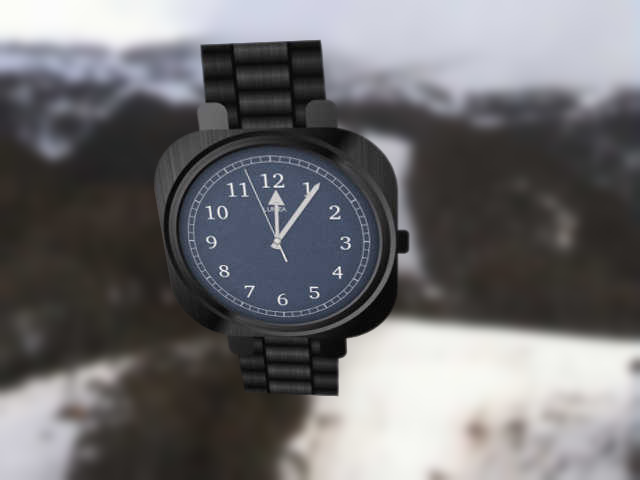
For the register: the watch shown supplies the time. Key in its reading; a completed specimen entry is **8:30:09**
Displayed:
**12:05:57**
